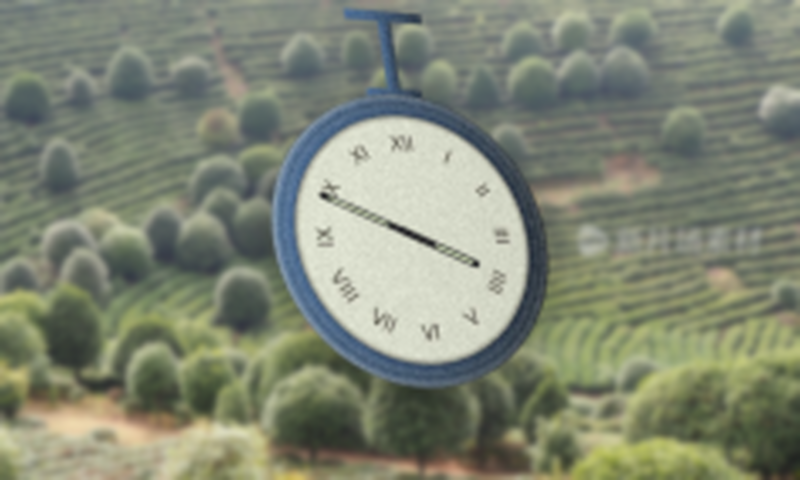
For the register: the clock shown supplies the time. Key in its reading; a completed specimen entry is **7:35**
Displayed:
**3:49**
